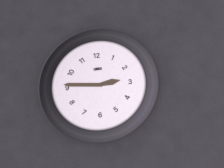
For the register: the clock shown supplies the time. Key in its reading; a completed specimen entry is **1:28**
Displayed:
**2:46**
